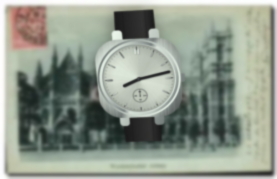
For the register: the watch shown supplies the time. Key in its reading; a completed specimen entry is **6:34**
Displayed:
**8:13**
